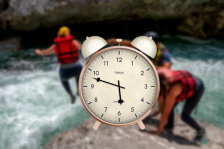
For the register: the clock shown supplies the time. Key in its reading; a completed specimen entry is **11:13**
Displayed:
**5:48**
